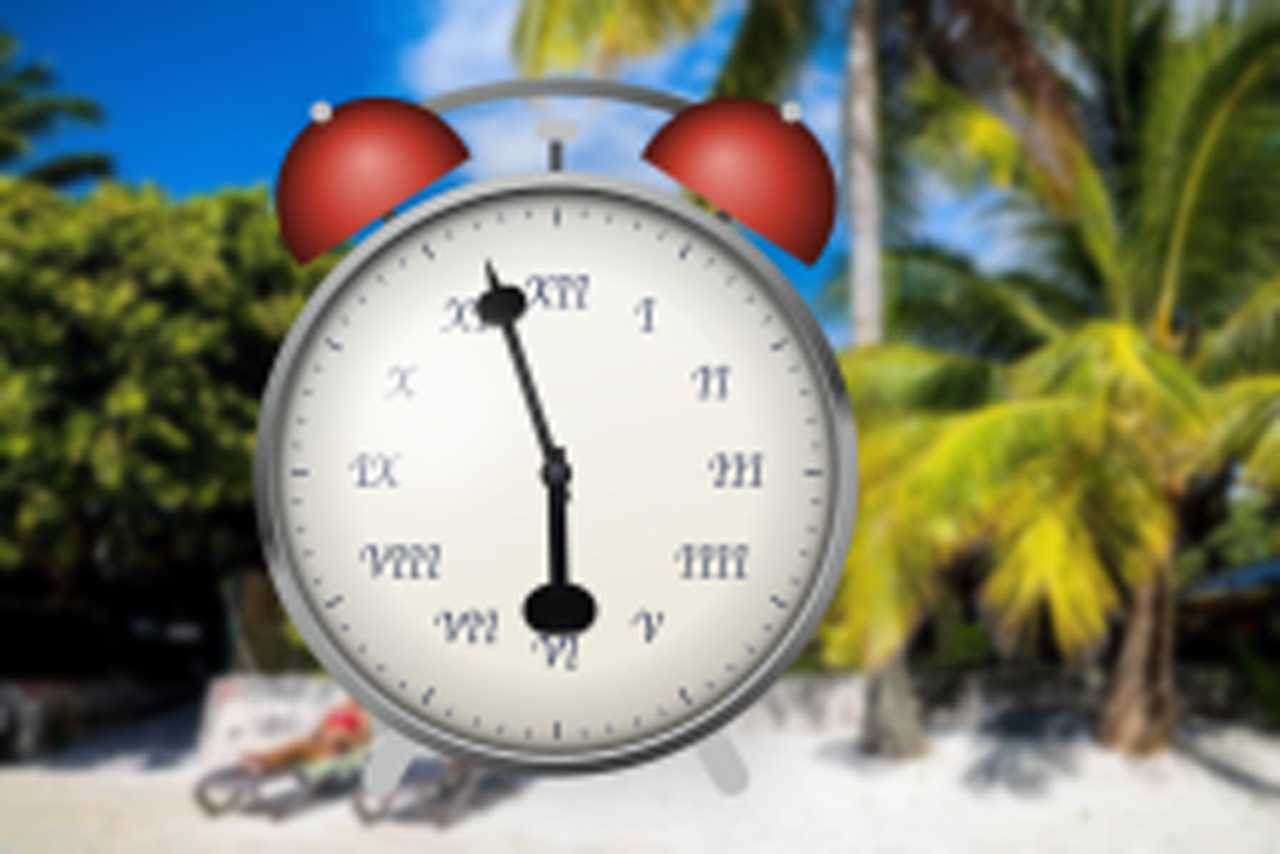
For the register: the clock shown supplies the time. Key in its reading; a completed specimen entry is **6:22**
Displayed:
**5:57**
